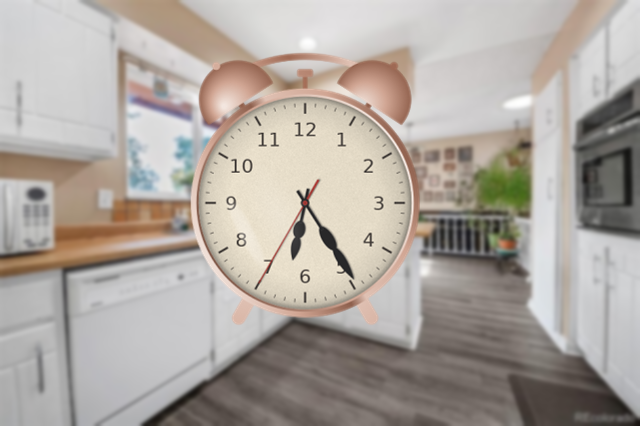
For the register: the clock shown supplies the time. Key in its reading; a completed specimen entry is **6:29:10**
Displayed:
**6:24:35**
